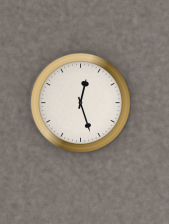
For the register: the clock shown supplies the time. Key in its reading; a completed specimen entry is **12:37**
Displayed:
**12:27**
